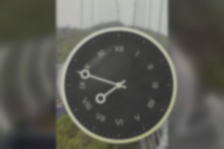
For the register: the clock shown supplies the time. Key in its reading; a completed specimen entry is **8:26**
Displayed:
**7:48**
